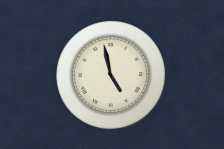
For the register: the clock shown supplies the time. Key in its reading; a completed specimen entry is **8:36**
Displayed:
**4:58**
